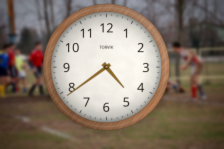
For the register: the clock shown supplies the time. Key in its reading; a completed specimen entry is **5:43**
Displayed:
**4:39**
